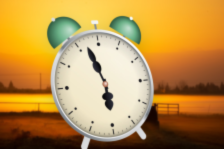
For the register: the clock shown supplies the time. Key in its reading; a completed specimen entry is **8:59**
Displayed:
**5:57**
